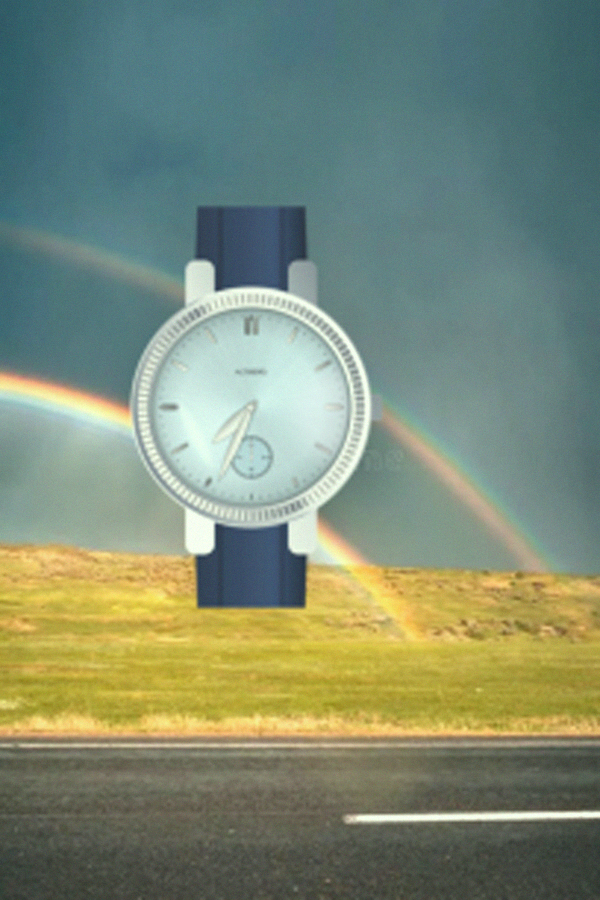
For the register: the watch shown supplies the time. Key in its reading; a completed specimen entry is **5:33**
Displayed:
**7:34**
